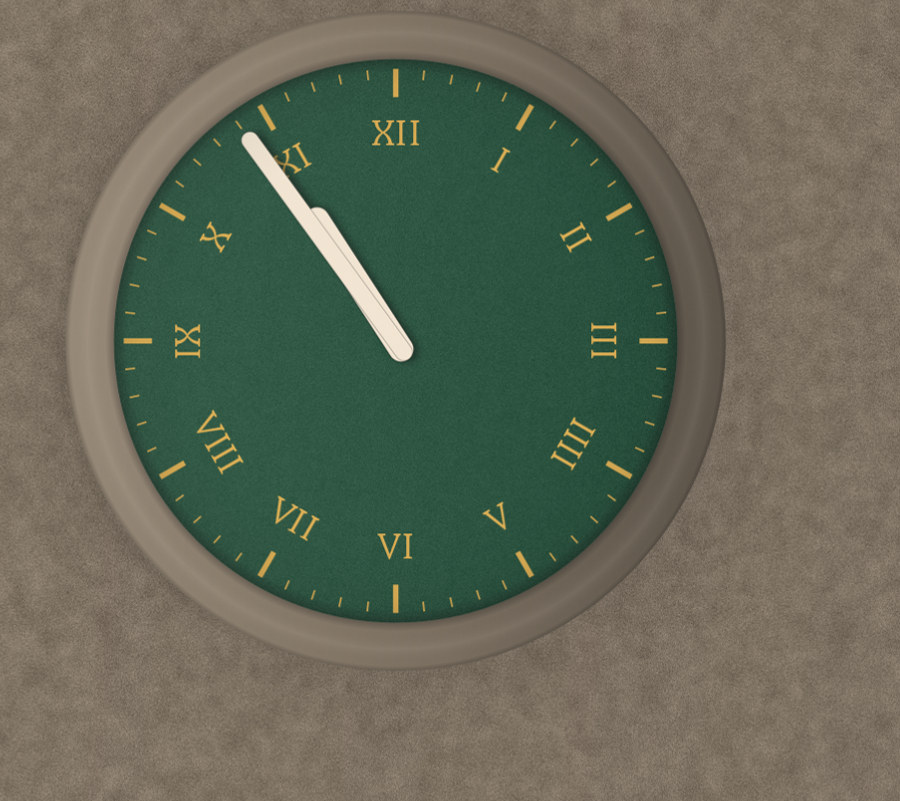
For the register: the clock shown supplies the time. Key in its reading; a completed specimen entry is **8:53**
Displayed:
**10:54**
